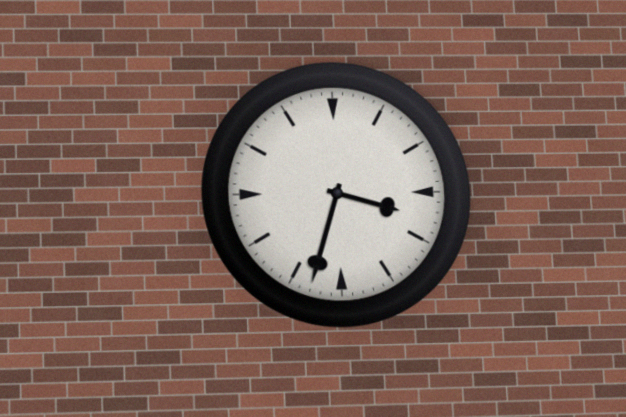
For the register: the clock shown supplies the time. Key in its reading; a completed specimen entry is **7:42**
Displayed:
**3:33**
